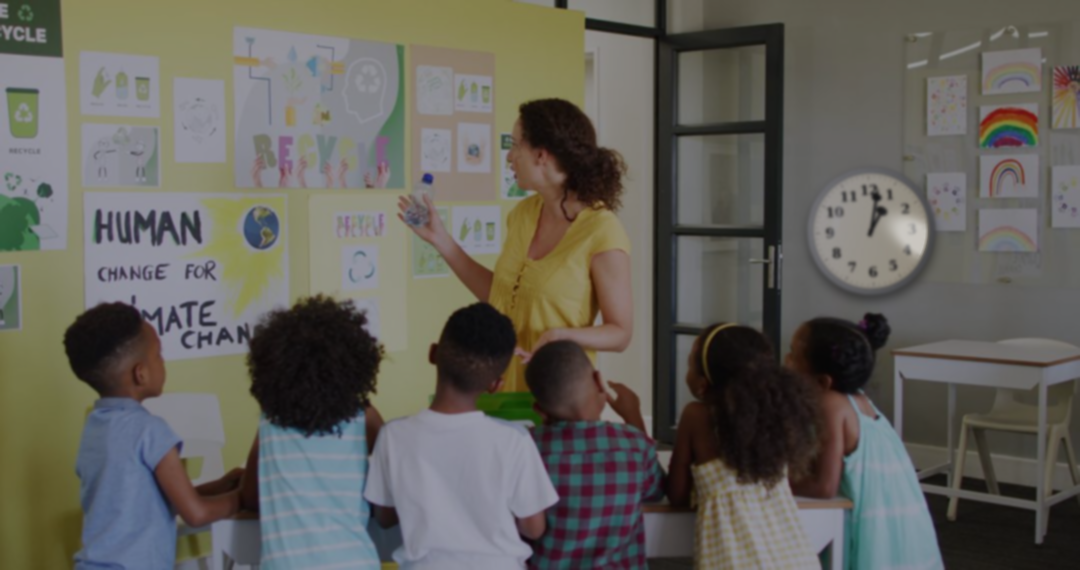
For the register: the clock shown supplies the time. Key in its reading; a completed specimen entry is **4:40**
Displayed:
**1:02**
